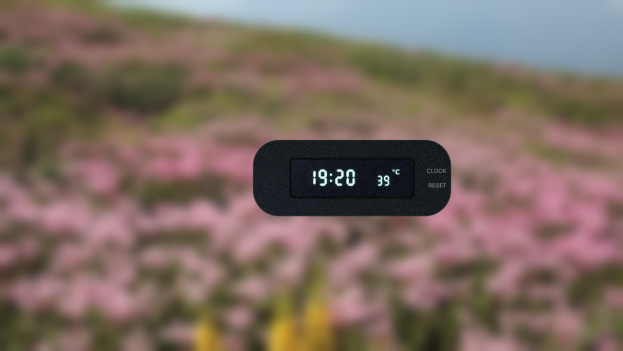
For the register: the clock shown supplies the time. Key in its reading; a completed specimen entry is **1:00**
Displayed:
**19:20**
